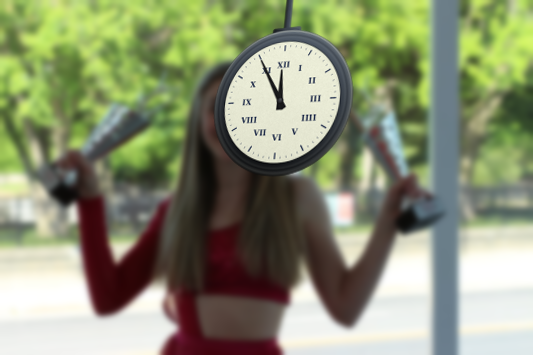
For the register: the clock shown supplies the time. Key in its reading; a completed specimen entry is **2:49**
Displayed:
**11:55**
